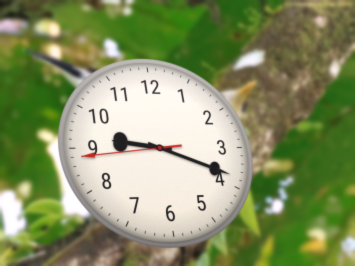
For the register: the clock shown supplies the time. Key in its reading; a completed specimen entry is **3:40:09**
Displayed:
**9:18:44**
